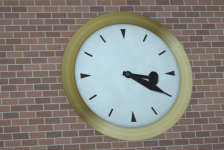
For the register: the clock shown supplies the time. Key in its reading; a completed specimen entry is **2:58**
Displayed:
**3:20**
